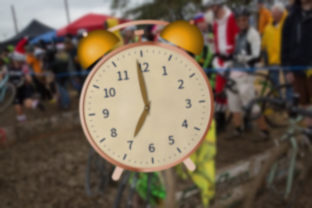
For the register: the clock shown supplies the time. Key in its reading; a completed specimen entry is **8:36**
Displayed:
**6:59**
